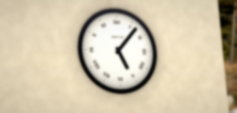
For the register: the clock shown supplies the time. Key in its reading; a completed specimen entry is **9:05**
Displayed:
**5:07**
